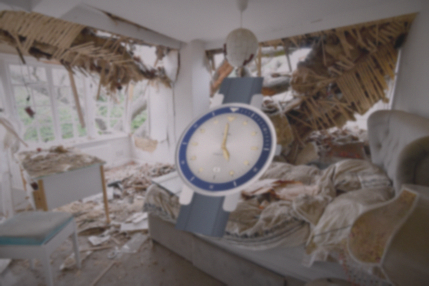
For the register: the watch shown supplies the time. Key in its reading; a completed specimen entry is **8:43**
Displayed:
**4:59**
